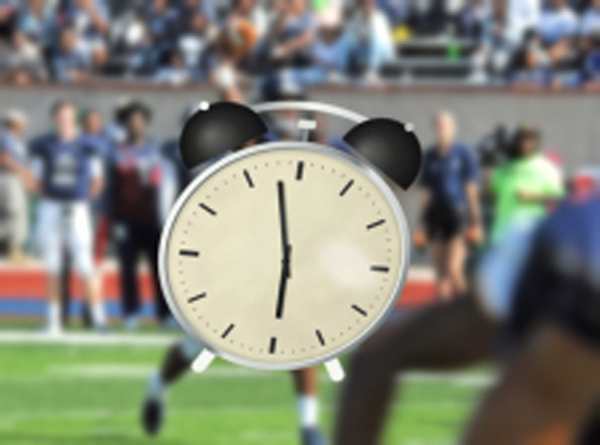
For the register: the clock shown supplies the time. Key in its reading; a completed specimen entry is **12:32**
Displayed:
**5:58**
